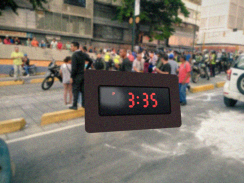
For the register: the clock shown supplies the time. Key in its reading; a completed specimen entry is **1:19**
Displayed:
**3:35**
